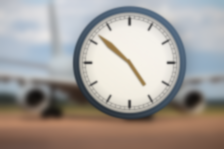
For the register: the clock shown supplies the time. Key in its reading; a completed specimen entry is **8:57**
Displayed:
**4:52**
